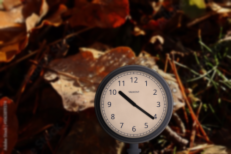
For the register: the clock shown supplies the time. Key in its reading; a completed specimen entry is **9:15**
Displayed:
**10:21**
